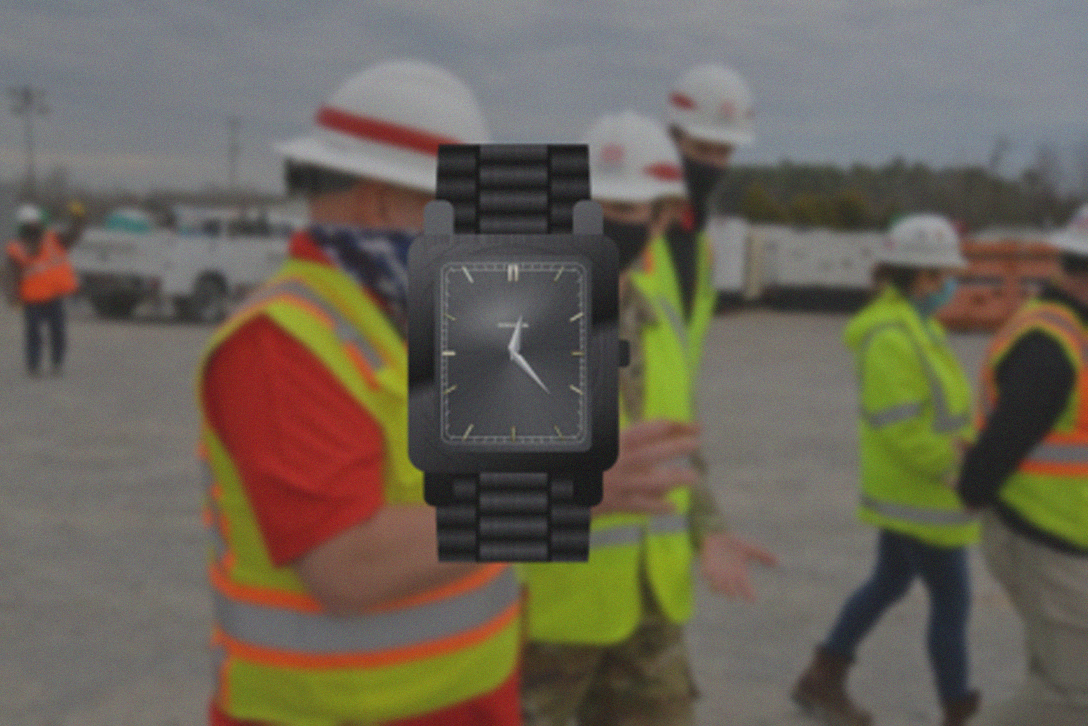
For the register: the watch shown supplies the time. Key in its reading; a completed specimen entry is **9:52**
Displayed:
**12:23**
